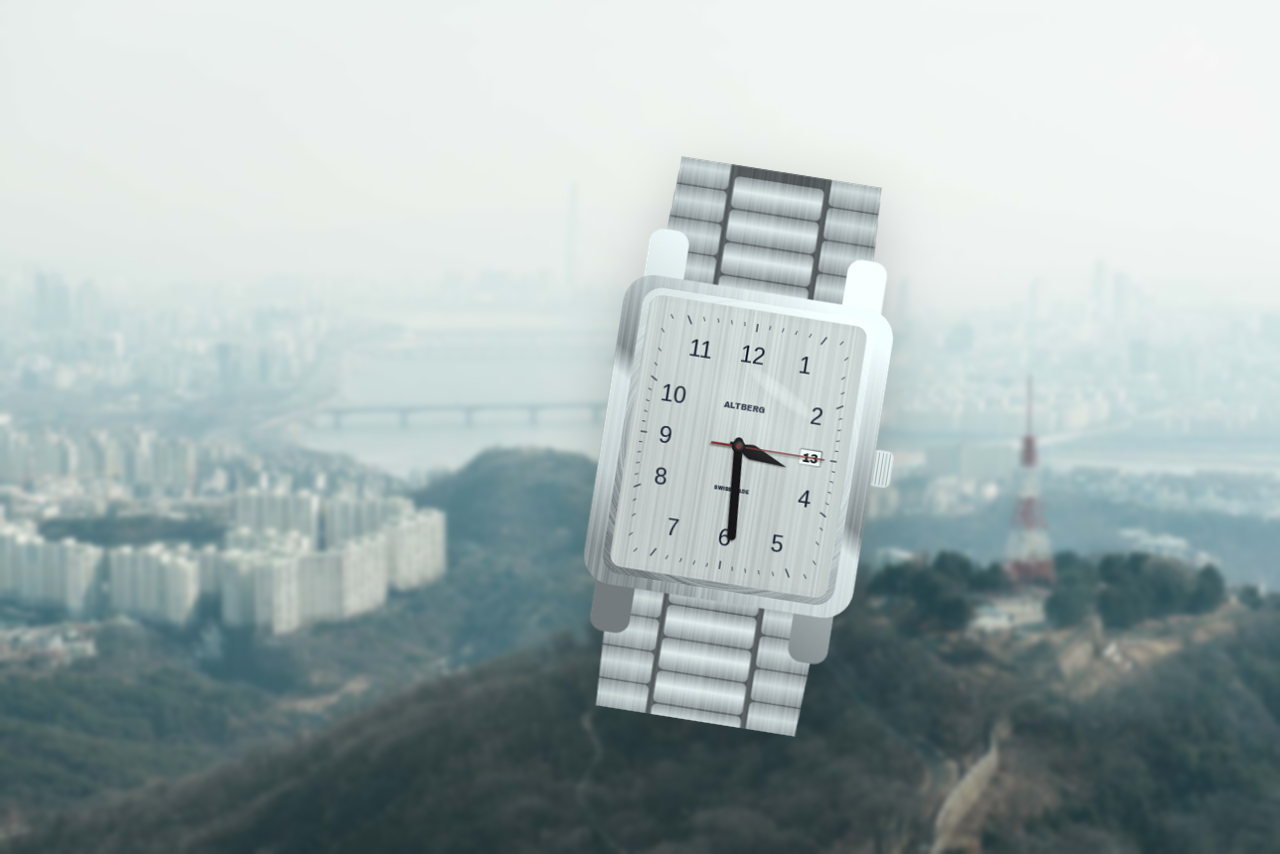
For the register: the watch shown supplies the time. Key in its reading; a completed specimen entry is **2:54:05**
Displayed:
**3:29:15**
